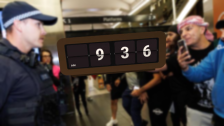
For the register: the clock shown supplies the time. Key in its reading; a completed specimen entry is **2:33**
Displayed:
**9:36**
